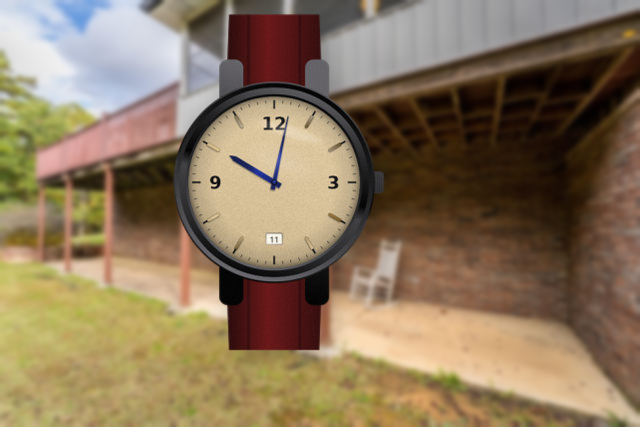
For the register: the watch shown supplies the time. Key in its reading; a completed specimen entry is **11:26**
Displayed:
**10:02**
